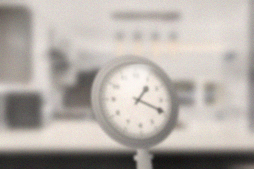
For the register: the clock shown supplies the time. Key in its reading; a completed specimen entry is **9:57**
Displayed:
**1:19**
